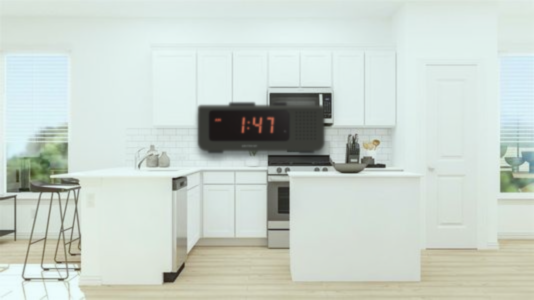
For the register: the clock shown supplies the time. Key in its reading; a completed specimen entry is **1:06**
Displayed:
**1:47**
